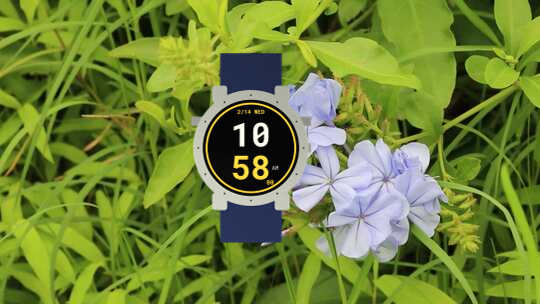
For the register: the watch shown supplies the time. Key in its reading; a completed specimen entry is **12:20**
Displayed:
**10:58**
